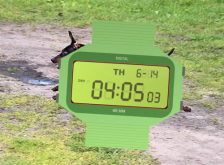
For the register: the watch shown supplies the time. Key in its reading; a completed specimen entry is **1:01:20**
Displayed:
**4:05:03**
